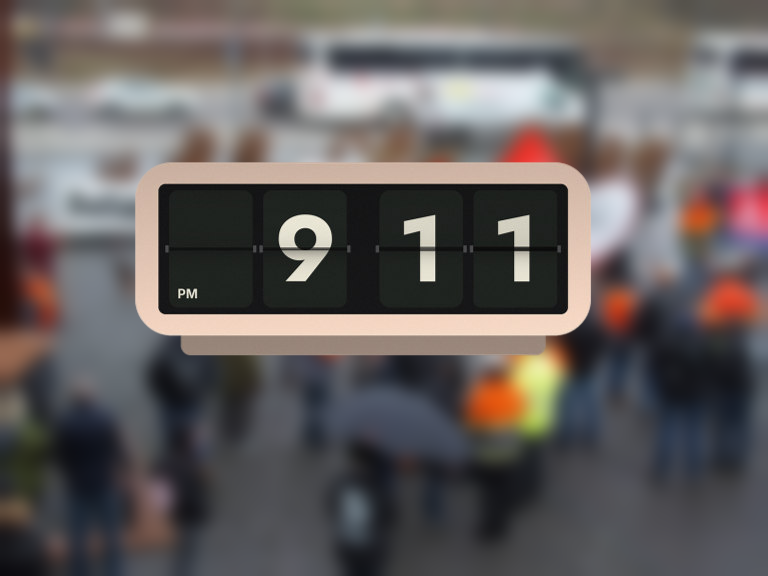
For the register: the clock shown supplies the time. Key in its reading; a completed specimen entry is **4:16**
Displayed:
**9:11**
